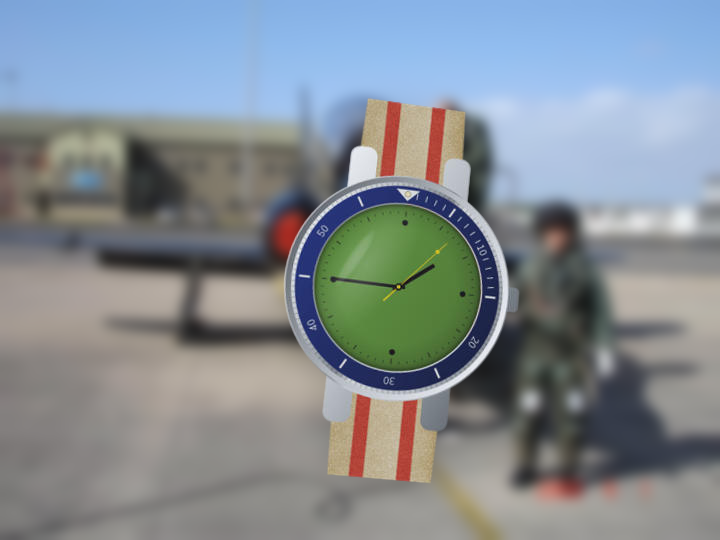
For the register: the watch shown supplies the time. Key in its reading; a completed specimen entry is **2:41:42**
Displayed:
**1:45:07**
